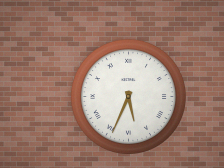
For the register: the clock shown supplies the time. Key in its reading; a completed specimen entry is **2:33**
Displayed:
**5:34**
